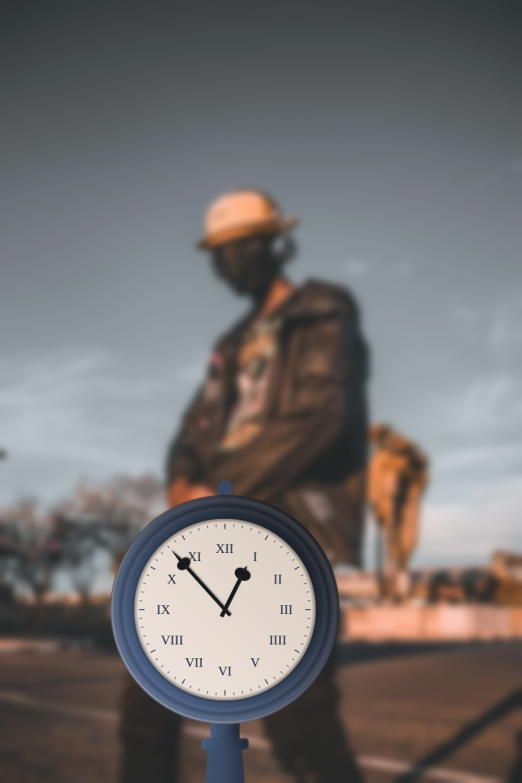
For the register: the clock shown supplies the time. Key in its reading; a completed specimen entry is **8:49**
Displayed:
**12:53**
